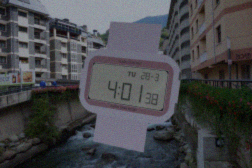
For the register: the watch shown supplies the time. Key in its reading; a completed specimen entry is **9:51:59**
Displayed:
**4:01:38**
